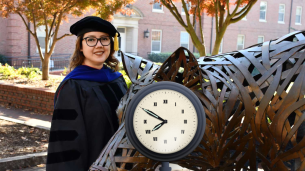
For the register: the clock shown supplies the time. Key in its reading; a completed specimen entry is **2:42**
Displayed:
**7:50**
